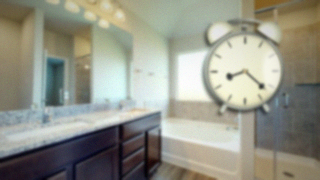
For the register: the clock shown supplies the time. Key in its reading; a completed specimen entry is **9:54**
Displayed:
**8:22**
